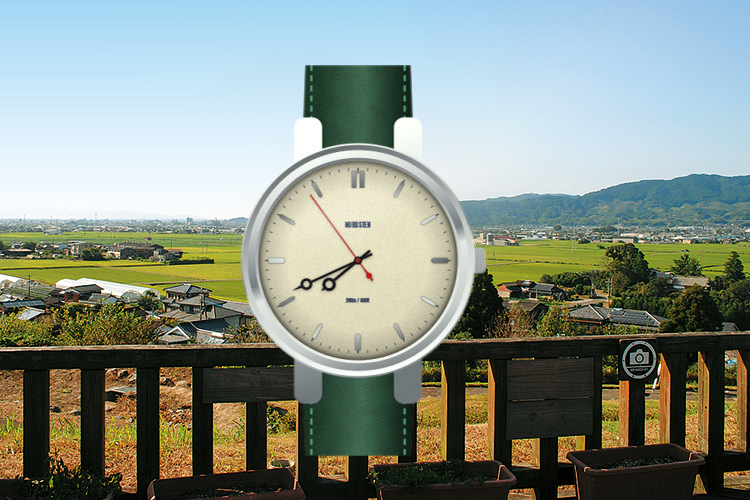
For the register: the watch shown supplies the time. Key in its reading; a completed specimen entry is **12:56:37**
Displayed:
**7:40:54**
